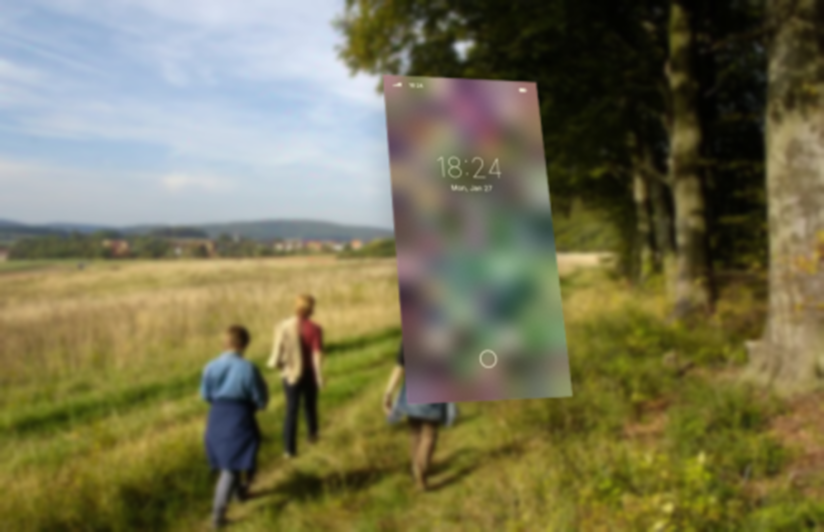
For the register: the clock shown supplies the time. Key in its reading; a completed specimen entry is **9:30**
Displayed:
**18:24**
